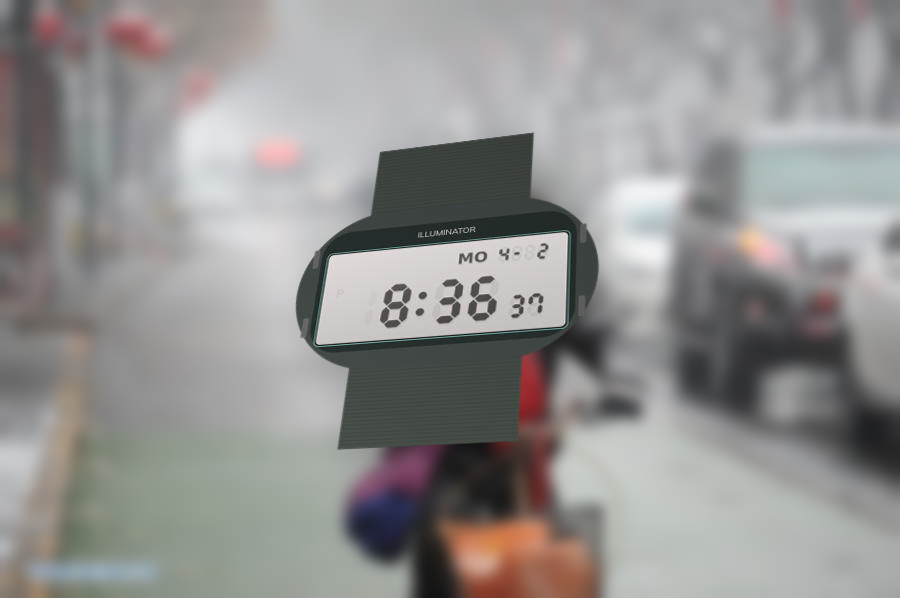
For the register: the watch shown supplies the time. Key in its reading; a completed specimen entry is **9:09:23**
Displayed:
**8:36:37**
